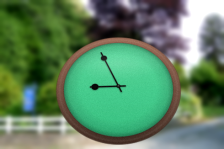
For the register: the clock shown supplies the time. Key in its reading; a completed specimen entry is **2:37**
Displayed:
**8:56**
